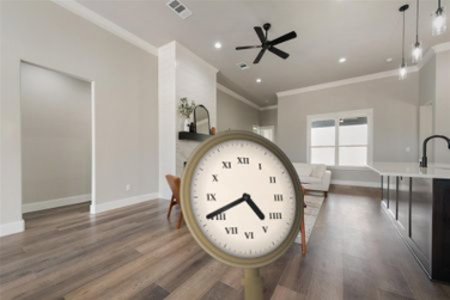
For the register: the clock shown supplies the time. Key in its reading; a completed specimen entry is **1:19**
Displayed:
**4:41**
